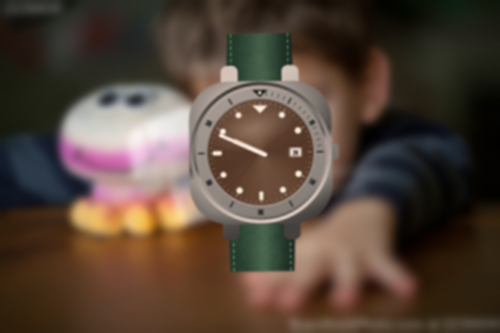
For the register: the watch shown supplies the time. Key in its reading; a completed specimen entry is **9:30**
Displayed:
**9:49**
